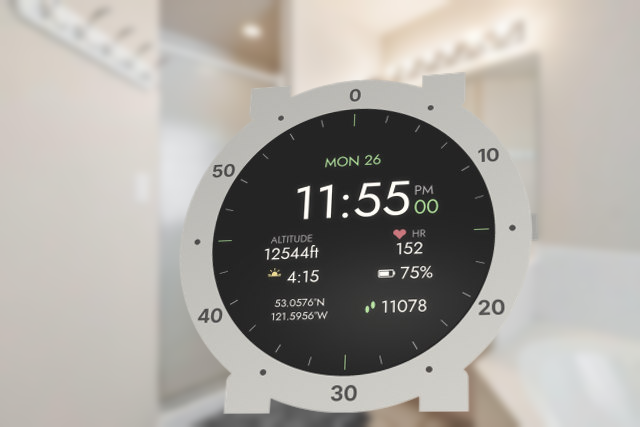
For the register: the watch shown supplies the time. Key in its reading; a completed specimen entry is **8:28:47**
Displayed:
**11:55:00**
